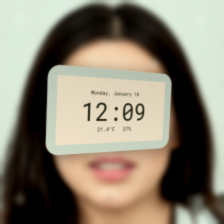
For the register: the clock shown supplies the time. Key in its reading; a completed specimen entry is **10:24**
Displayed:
**12:09**
